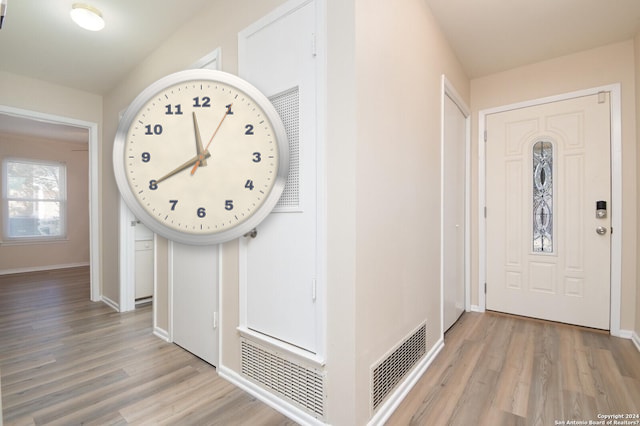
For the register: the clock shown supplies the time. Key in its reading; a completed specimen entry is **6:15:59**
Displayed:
**11:40:05**
